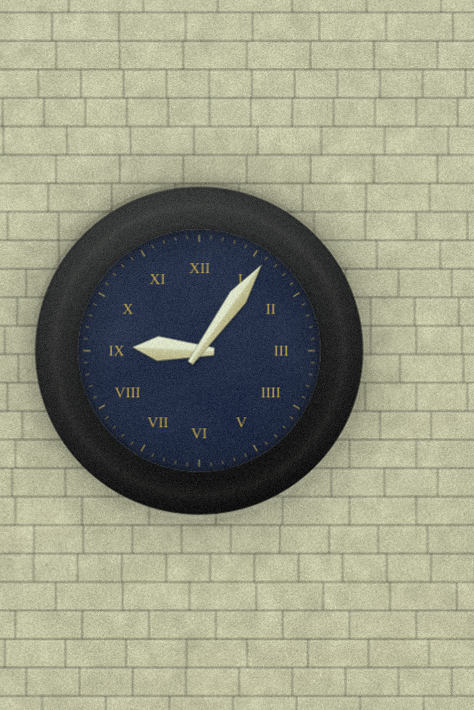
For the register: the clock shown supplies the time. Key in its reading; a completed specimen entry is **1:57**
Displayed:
**9:06**
